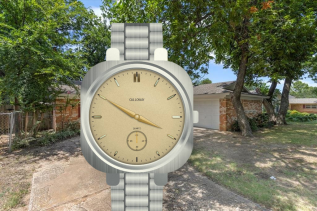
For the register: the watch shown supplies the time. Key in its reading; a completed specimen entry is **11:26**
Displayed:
**3:50**
